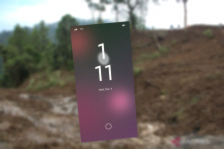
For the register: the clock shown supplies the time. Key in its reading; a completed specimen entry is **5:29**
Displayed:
**1:11**
